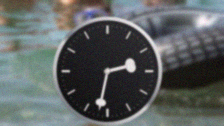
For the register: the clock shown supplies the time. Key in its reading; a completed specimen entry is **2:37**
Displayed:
**2:32**
